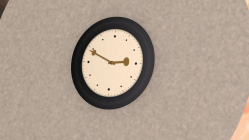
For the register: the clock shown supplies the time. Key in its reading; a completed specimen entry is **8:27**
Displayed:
**2:49**
